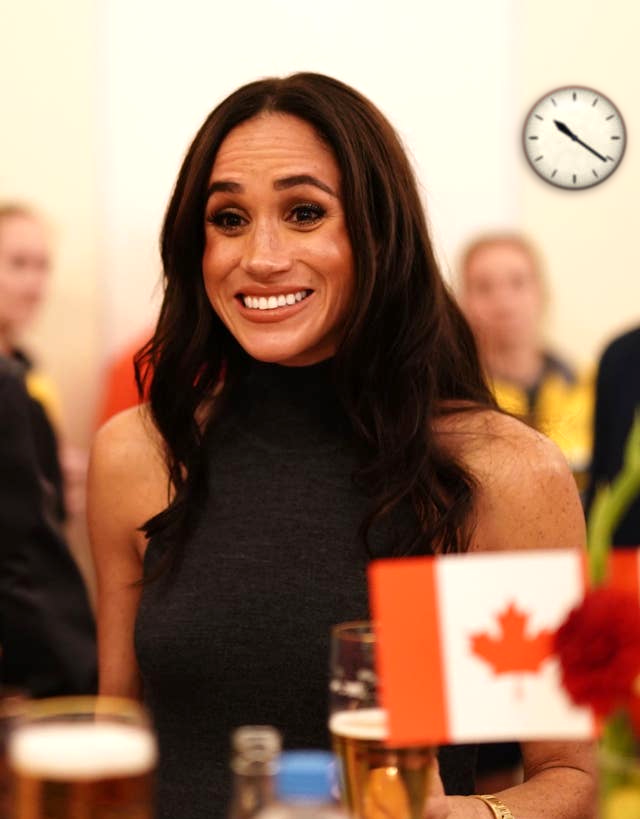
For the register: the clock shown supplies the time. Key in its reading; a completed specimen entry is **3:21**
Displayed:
**10:21**
